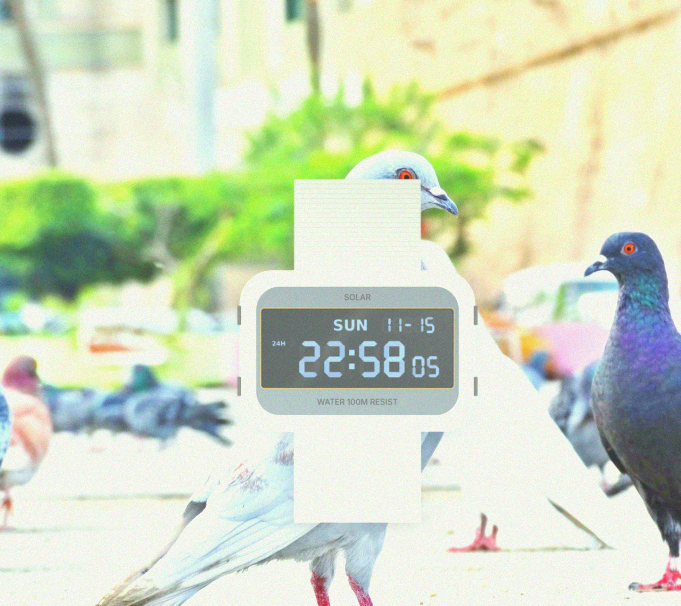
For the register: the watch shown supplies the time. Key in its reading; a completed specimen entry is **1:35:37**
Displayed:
**22:58:05**
